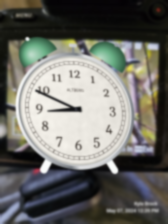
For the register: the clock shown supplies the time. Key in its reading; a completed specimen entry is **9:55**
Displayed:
**8:49**
